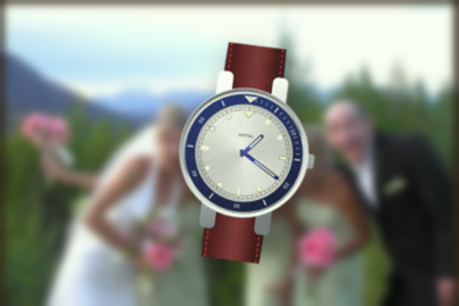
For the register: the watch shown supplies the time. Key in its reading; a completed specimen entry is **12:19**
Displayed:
**1:20**
